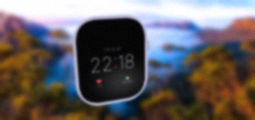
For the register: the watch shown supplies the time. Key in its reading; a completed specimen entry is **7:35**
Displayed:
**22:18**
